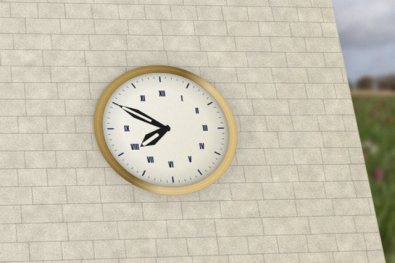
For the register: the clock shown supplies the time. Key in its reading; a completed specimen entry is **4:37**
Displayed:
**7:50**
